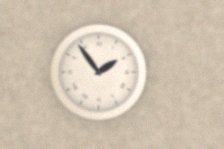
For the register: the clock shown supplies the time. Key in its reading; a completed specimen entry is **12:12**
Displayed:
**1:54**
